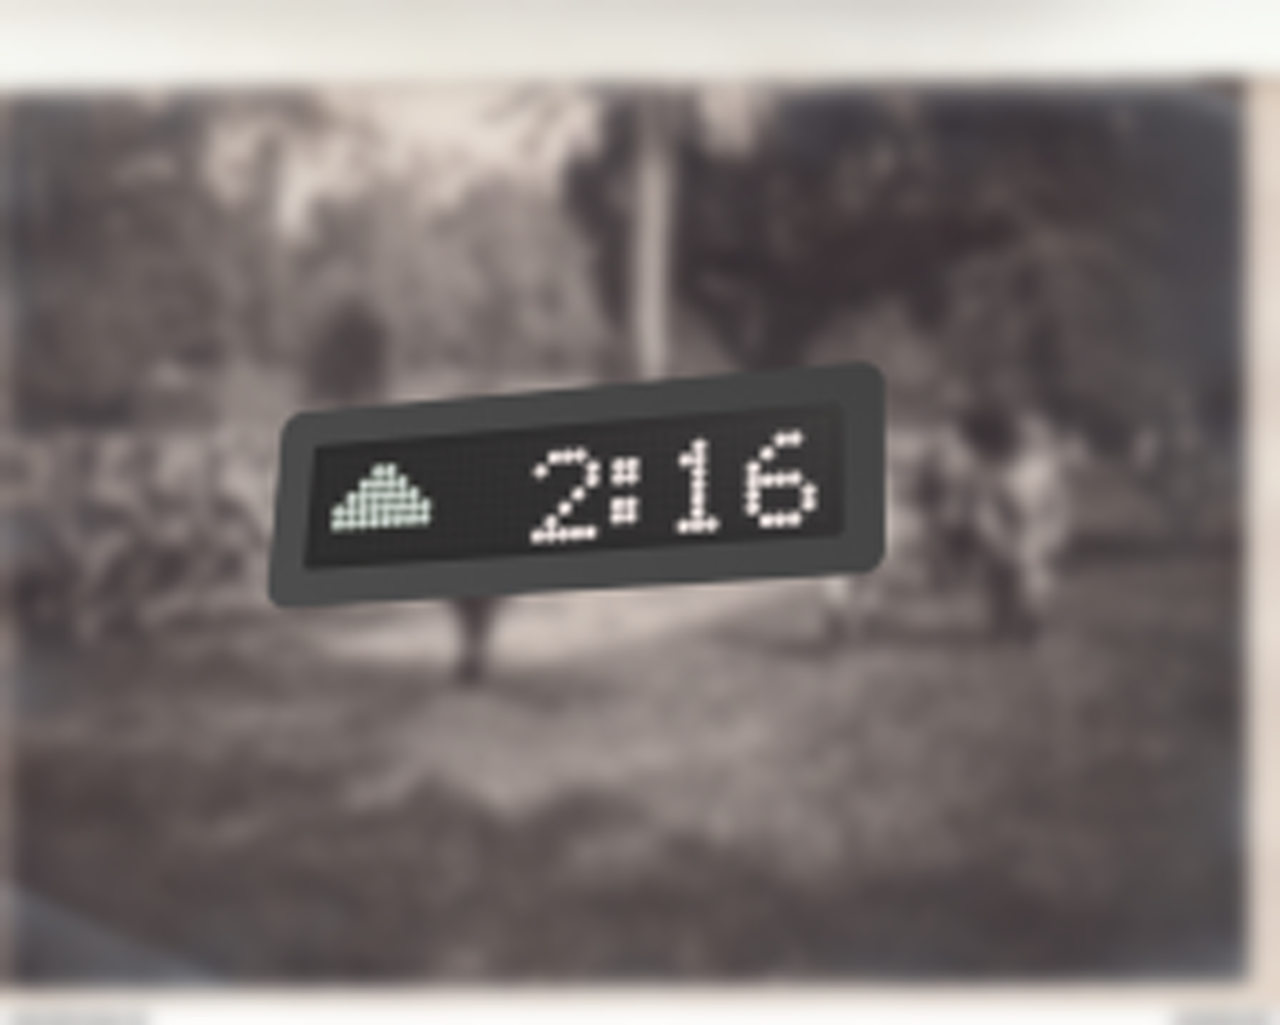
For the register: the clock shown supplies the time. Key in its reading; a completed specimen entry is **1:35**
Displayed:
**2:16**
